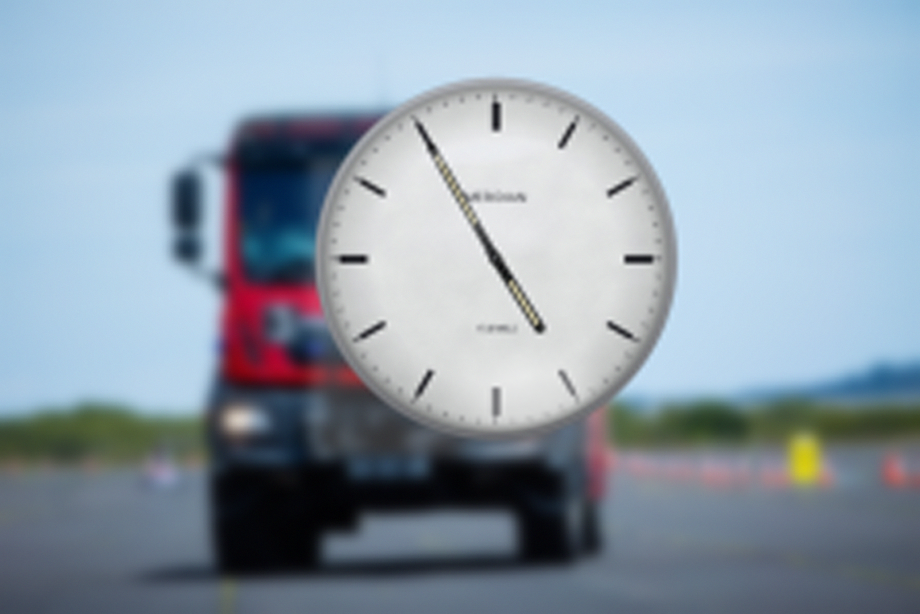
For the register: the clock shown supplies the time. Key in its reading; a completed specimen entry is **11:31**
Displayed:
**4:55**
